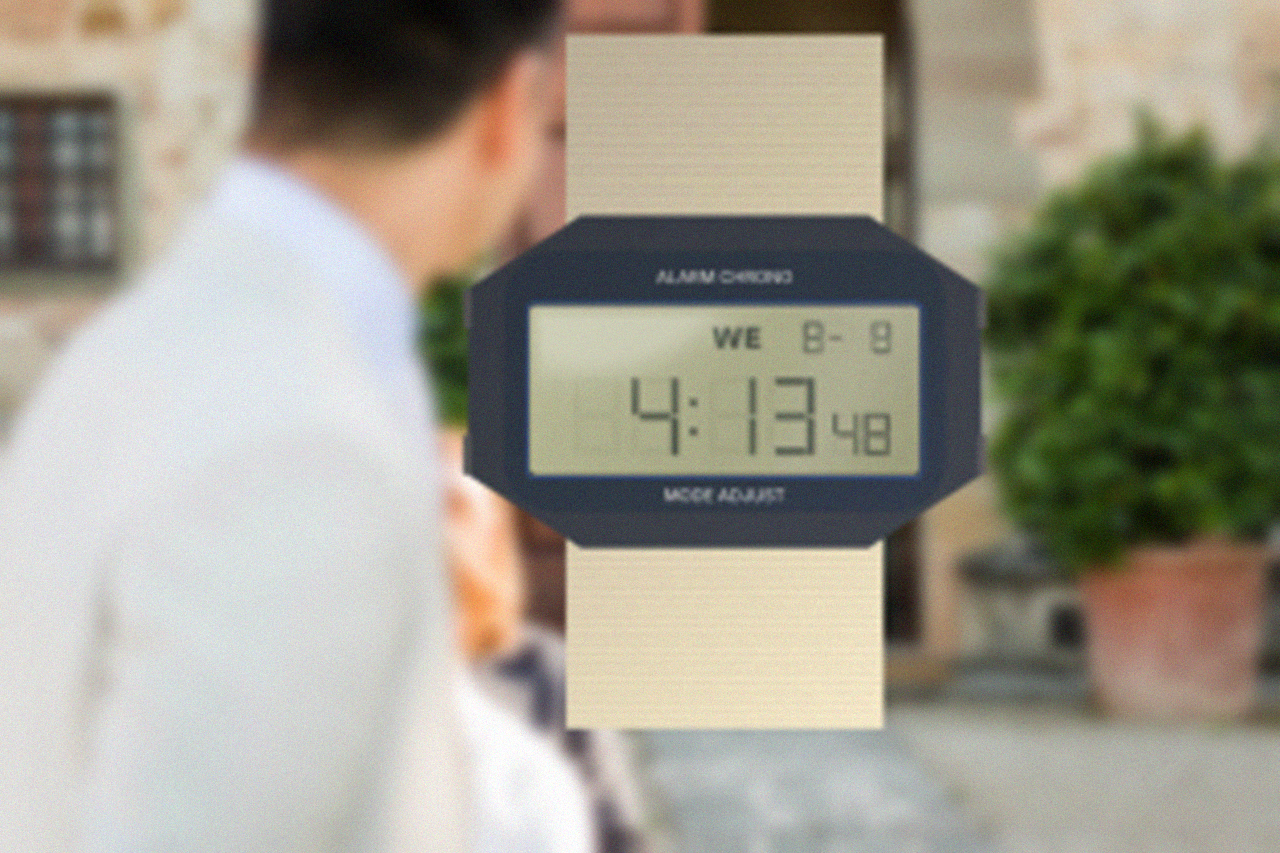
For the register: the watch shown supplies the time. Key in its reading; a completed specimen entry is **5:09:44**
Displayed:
**4:13:48**
